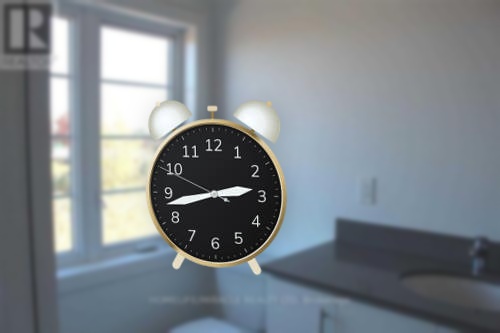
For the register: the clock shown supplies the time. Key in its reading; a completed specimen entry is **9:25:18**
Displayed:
**2:42:49**
